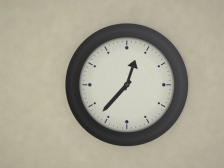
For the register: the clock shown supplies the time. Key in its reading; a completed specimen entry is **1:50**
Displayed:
**12:37**
